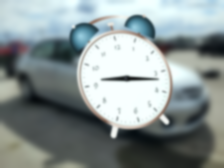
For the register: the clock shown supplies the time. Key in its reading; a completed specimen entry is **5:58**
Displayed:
**9:17**
